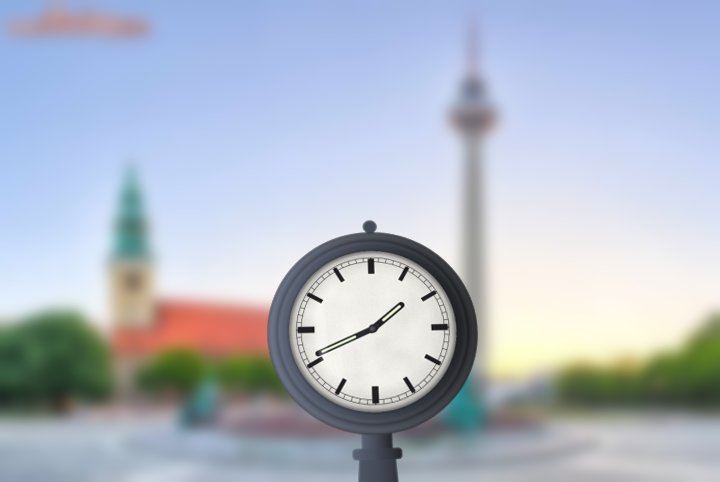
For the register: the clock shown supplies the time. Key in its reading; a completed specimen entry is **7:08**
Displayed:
**1:41**
